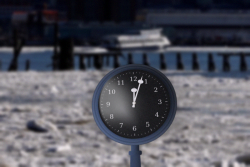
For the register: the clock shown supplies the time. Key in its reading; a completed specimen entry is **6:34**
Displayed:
**12:03**
